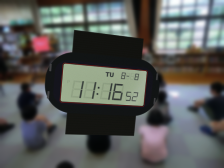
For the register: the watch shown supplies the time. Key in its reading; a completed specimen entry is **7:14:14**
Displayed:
**11:16:52**
